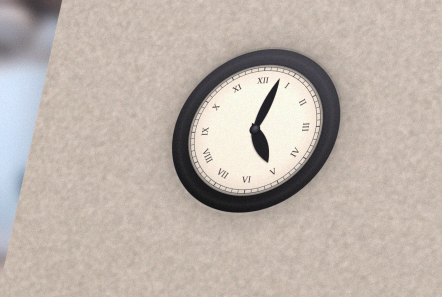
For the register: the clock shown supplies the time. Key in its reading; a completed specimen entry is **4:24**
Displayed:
**5:03**
